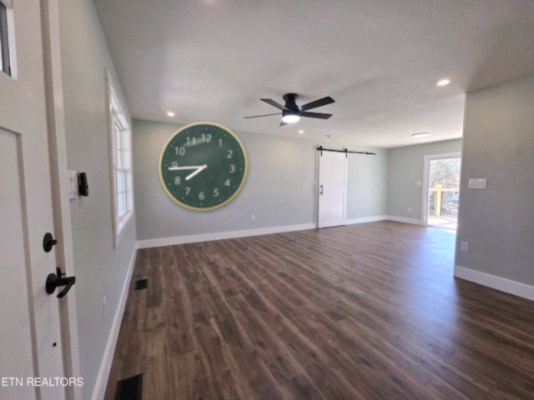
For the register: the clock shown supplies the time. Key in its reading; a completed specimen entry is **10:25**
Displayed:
**7:44**
